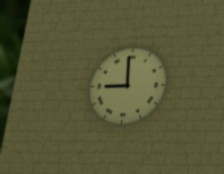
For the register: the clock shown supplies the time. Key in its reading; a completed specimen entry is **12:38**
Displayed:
**8:59**
